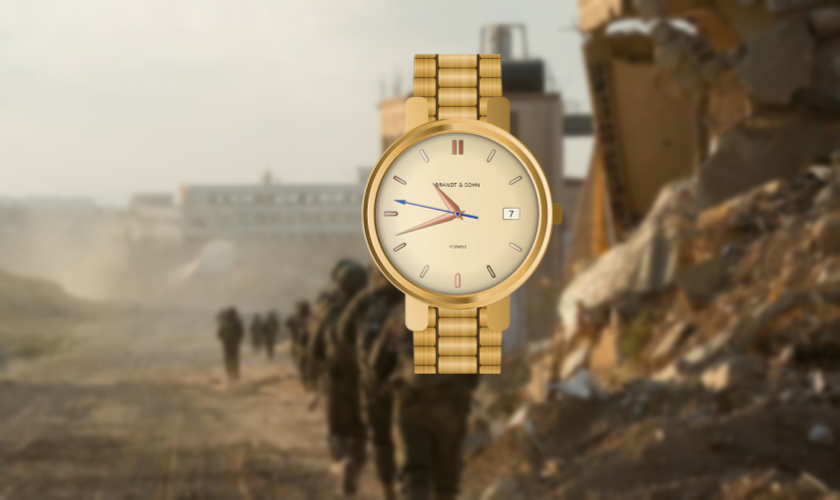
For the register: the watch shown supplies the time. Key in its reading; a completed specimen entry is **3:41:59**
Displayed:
**10:41:47**
